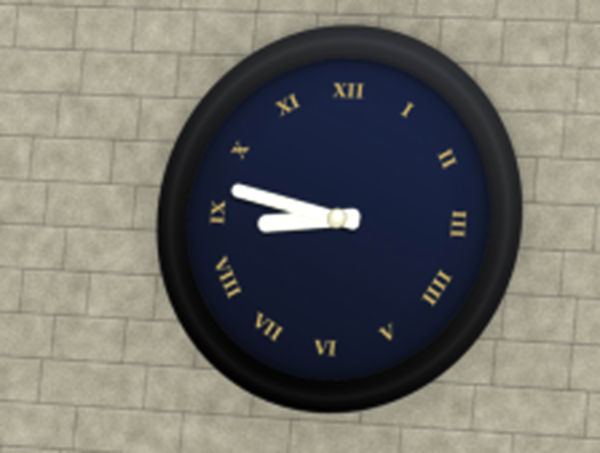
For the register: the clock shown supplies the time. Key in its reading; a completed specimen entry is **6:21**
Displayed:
**8:47**
